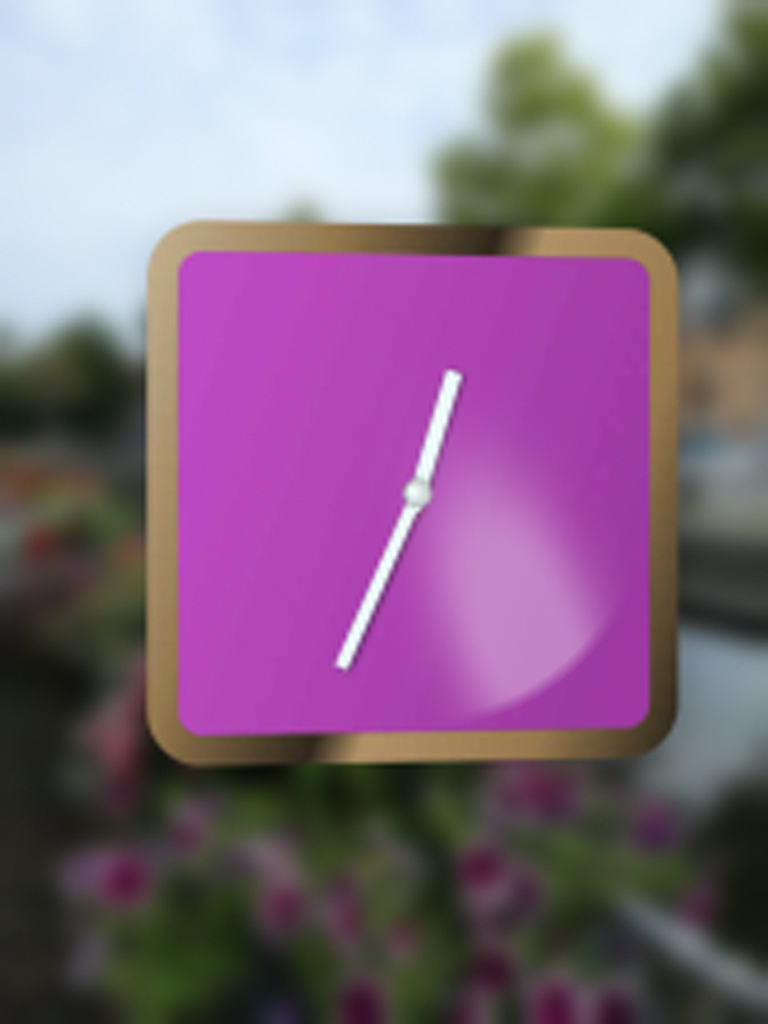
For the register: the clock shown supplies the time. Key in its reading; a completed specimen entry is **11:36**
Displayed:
**12:34**
